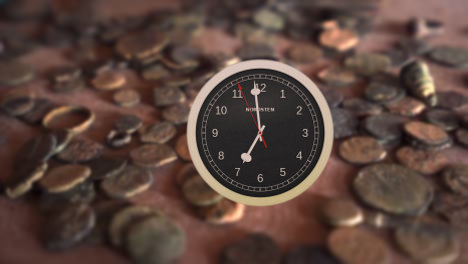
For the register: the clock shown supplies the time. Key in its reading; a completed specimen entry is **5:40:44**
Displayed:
**6:58:56**
